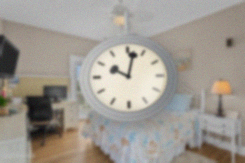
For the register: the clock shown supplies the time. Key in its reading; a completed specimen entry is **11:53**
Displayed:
**10:02**
